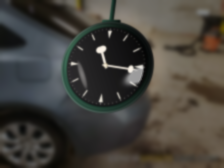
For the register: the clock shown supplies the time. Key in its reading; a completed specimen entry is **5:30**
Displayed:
**11:16**
